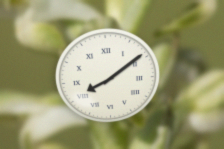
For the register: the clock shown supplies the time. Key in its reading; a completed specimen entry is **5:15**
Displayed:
**8:09**
